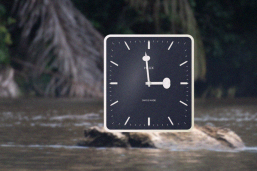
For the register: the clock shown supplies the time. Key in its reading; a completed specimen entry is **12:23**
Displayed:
**2:59**
